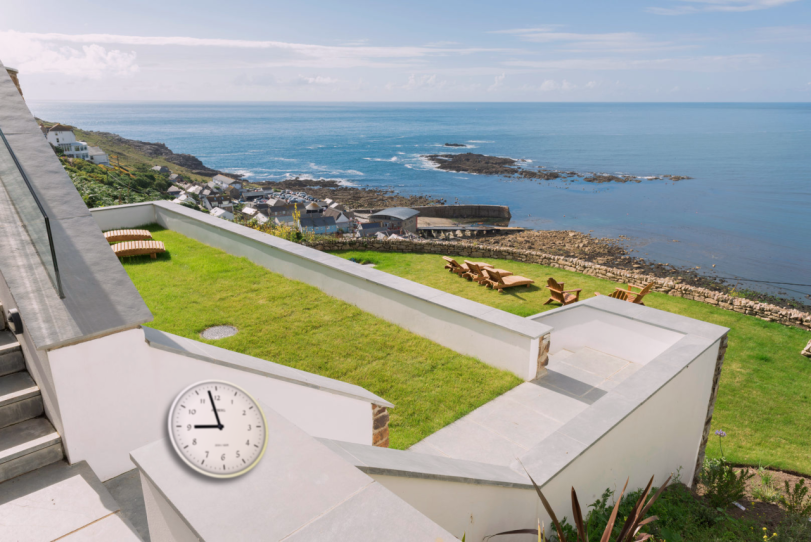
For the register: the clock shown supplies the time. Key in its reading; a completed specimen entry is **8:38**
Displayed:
**8:58**
